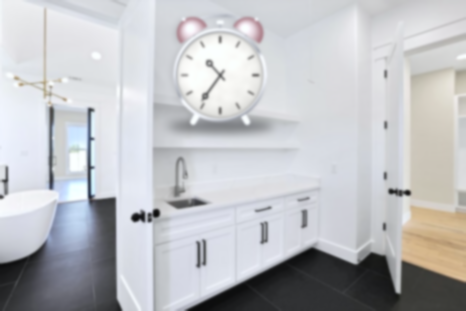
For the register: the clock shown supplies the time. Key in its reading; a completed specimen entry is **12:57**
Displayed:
**10:36**
